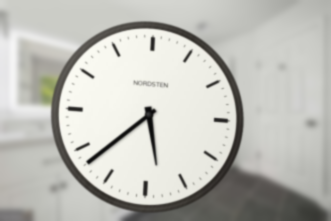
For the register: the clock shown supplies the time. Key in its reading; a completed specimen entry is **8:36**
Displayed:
**5:38**
